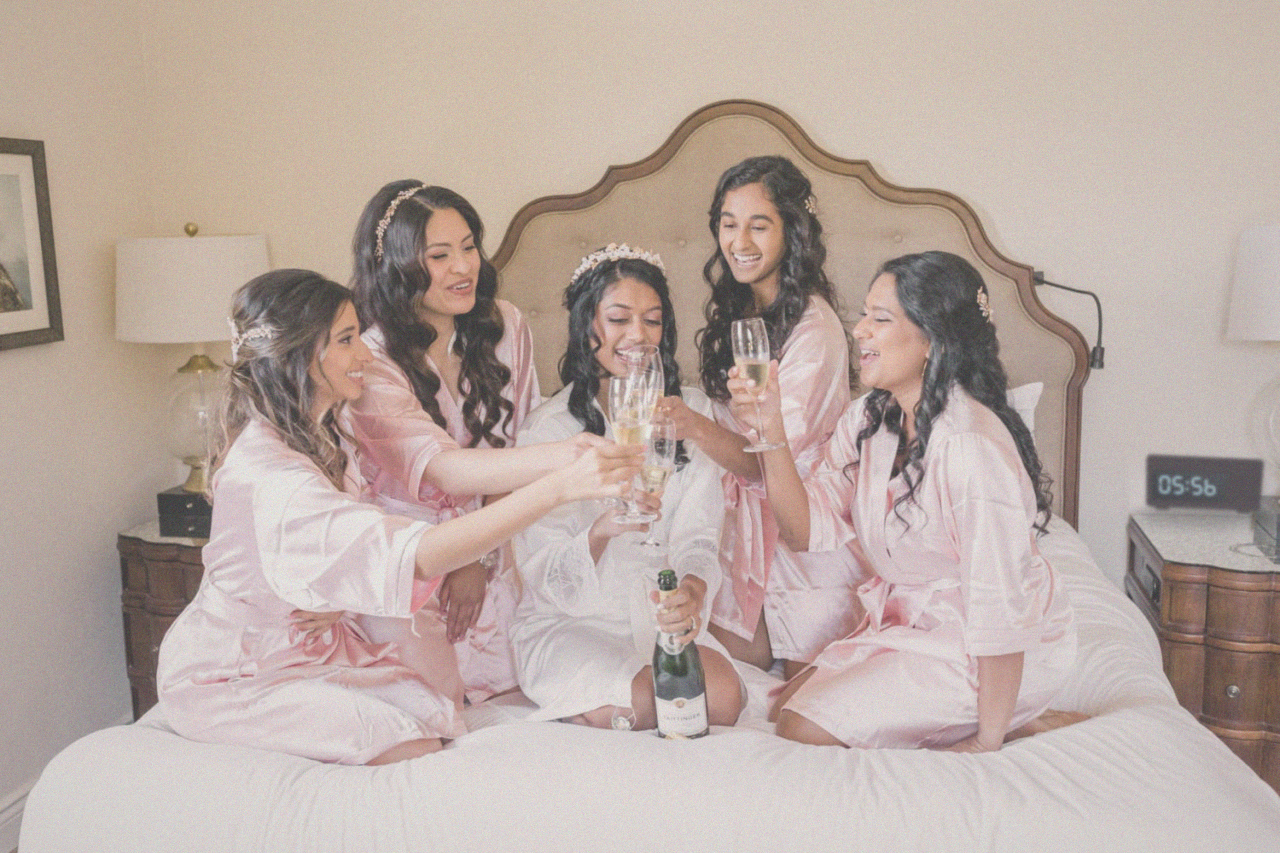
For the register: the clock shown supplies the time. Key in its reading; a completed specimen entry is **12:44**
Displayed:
**5:56**
